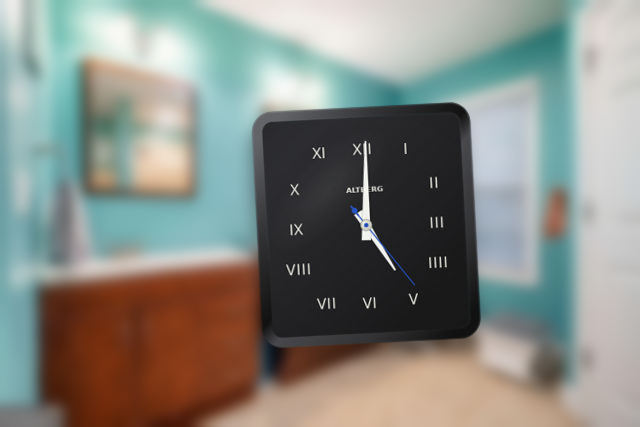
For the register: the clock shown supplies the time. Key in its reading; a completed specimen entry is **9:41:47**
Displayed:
**5:00:24**
